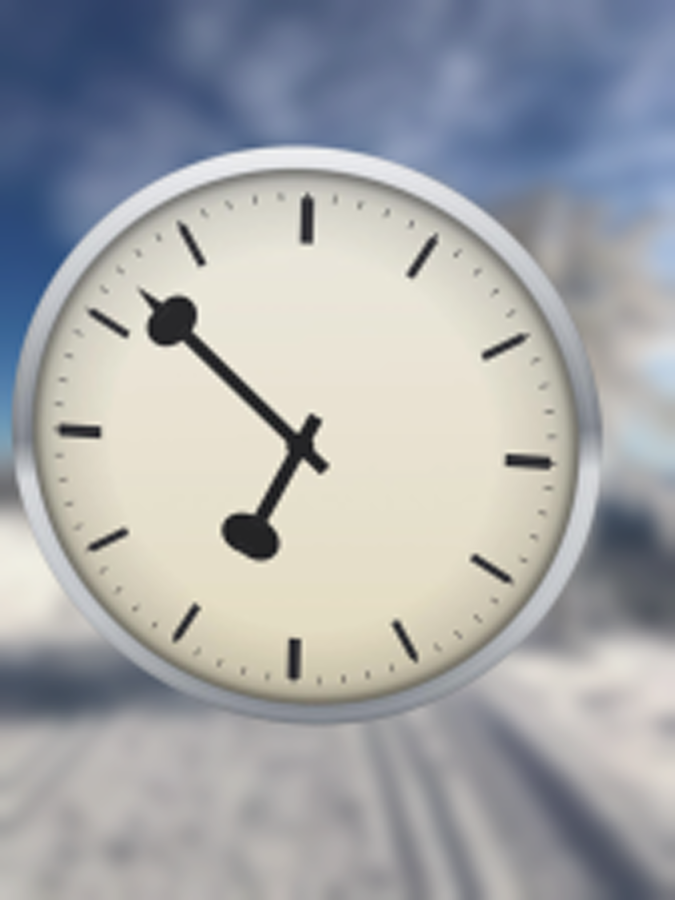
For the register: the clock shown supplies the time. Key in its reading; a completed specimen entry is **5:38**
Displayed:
**6:52**
